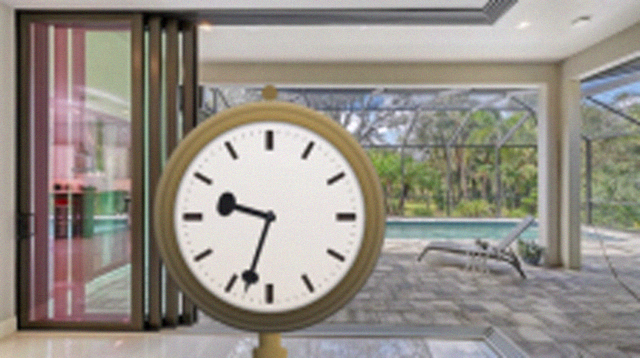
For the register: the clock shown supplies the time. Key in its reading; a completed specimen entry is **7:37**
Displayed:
**9:33**
